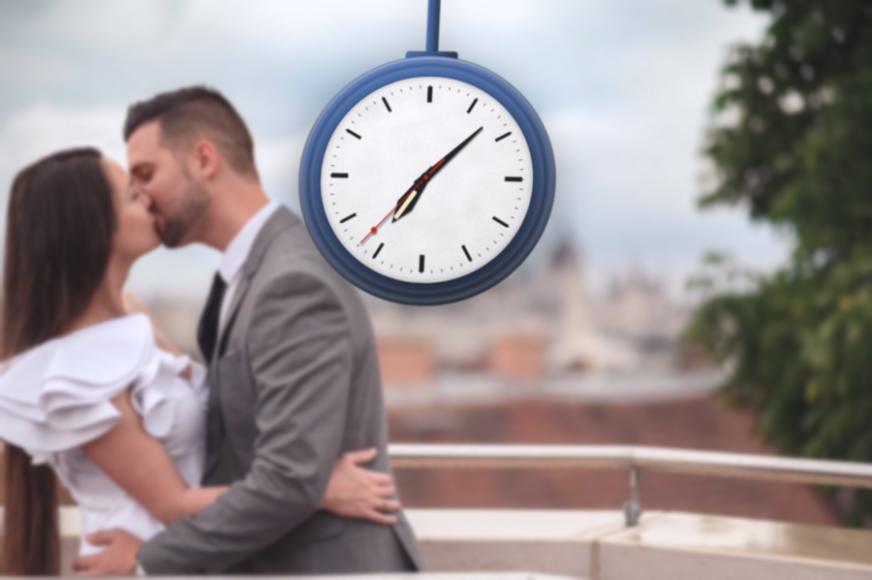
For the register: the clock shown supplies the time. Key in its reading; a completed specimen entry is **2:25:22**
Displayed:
**7:07:37**
